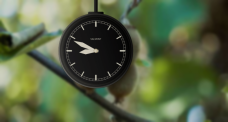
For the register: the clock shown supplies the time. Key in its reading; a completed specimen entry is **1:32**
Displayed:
**8:49**
